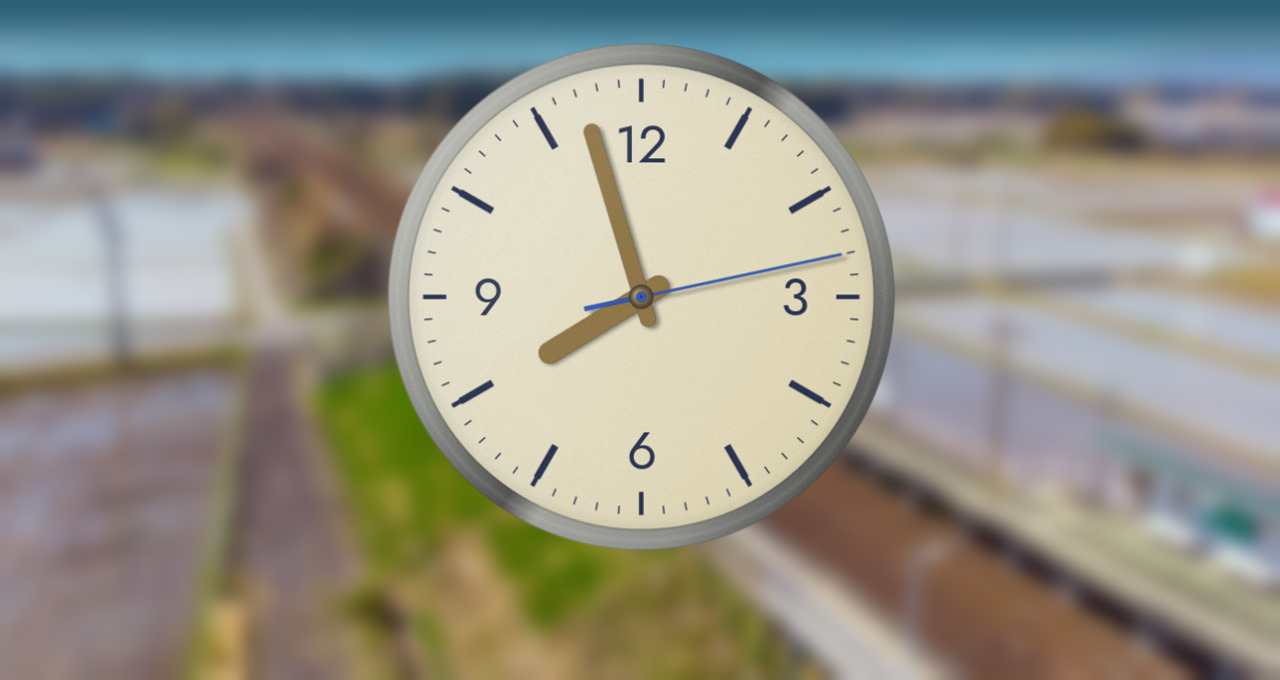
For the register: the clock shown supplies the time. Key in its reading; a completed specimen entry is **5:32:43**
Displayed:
**7:57:13**
